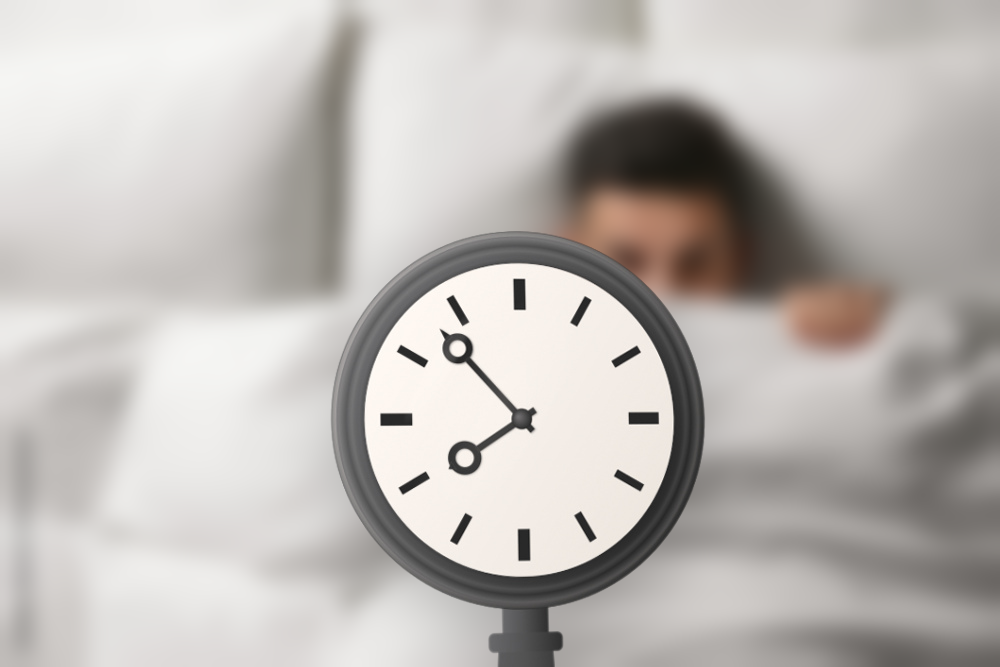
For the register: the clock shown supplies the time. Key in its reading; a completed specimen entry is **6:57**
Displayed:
**7:53**
